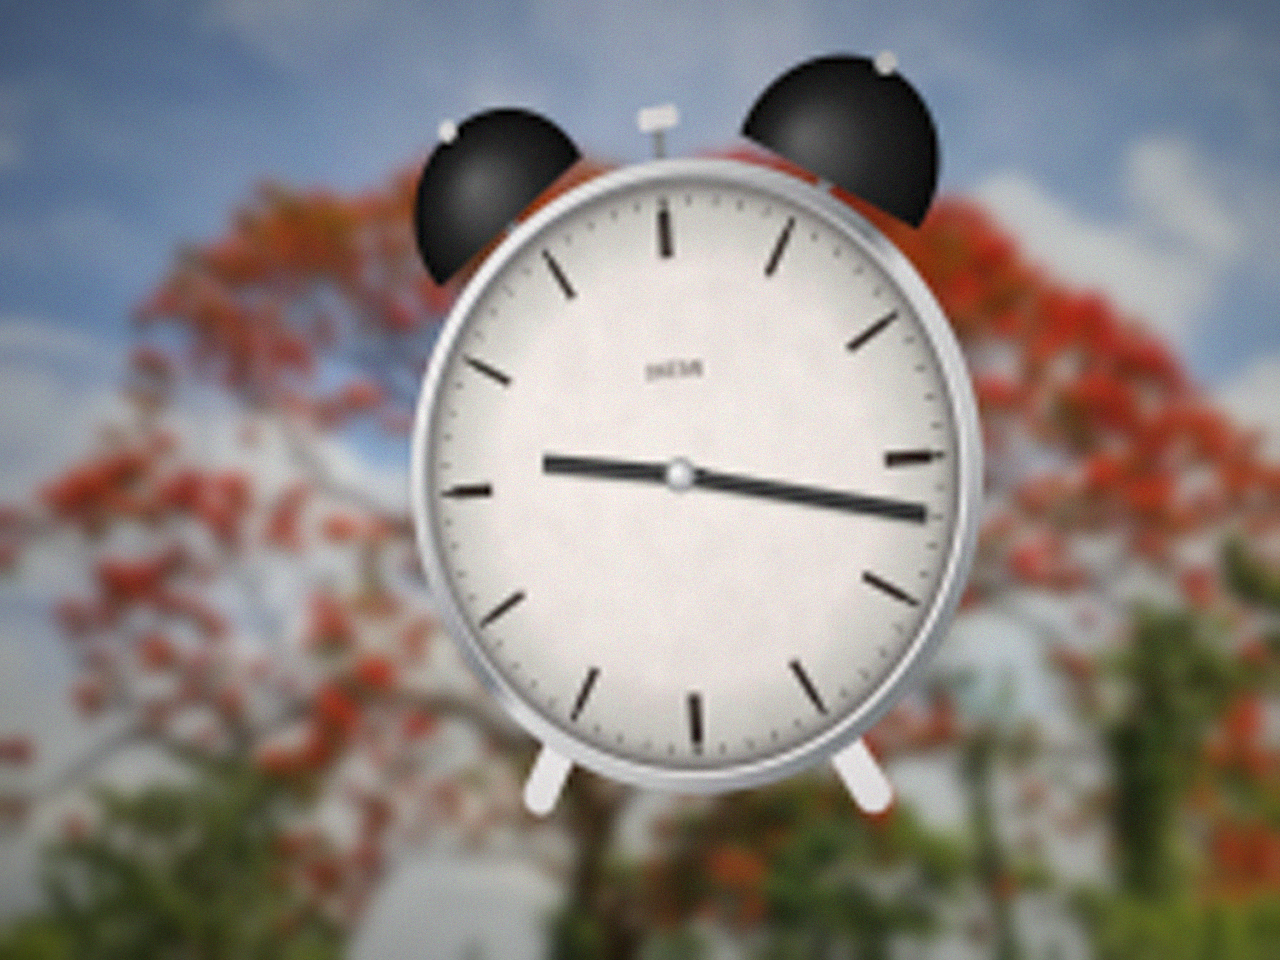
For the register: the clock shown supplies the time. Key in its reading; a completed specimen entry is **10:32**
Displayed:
**9:17**
